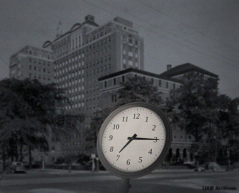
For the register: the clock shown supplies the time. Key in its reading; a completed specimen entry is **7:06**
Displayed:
**7:15**
